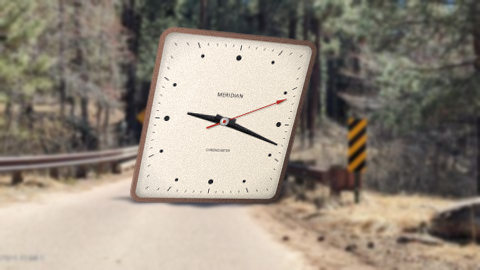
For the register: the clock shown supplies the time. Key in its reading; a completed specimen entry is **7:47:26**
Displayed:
**9:18:11**
